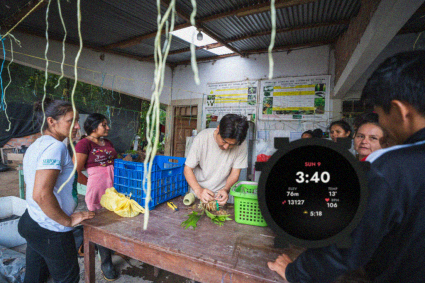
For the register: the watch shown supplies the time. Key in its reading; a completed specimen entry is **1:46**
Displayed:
**3:40**
